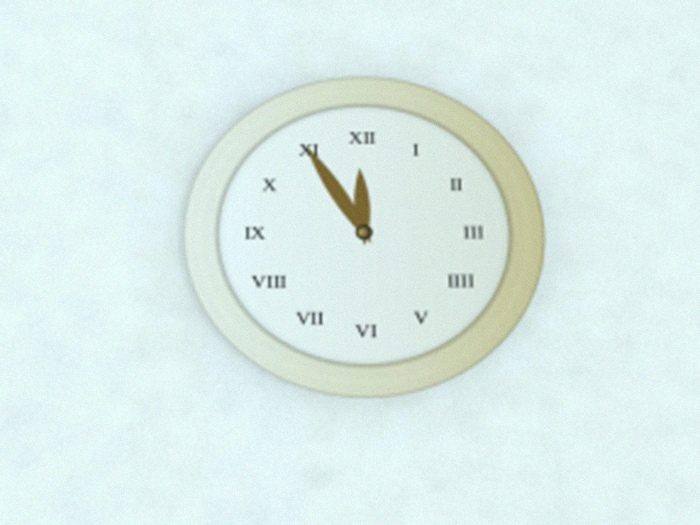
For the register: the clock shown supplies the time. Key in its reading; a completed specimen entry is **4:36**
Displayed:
**11:55**
